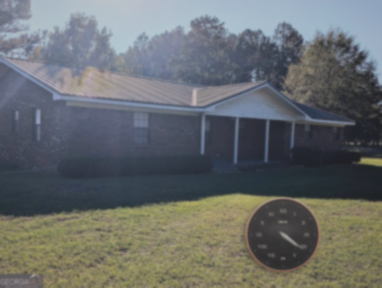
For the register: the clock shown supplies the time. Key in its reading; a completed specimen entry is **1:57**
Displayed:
**4:21**
